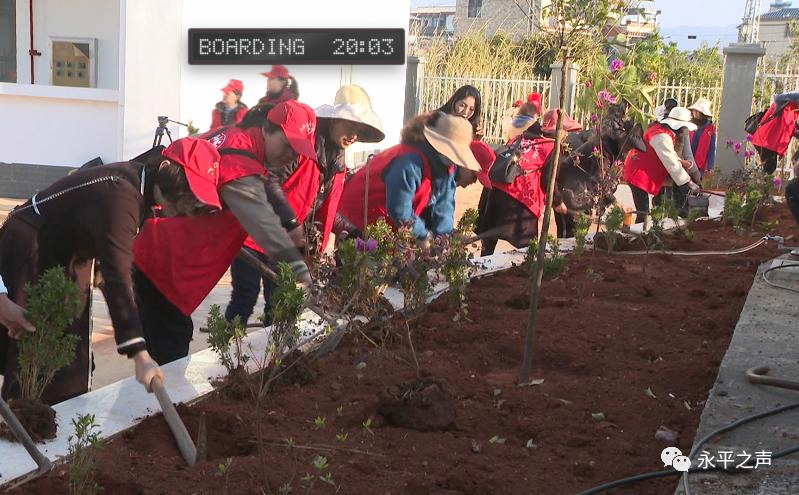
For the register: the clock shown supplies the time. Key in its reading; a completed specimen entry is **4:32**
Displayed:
**20:03**
